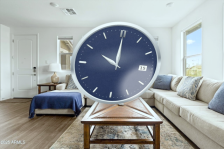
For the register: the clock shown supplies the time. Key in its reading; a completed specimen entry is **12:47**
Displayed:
**10:00**
